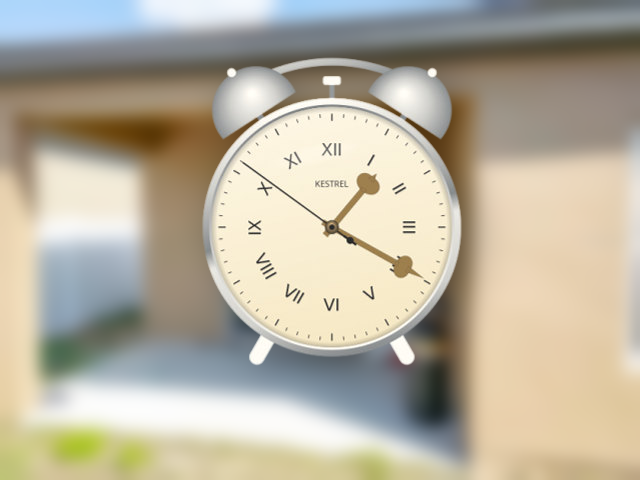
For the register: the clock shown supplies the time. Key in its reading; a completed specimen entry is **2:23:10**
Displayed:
**1:19:51**
